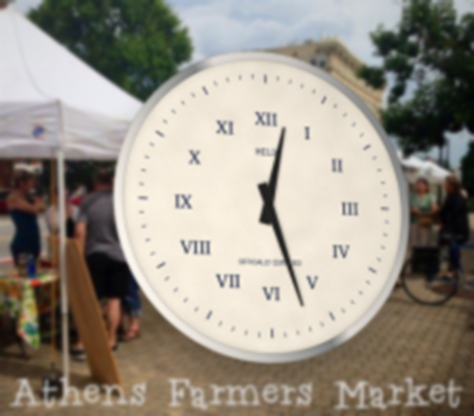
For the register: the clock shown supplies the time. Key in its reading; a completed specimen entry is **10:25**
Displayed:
**12:27**
